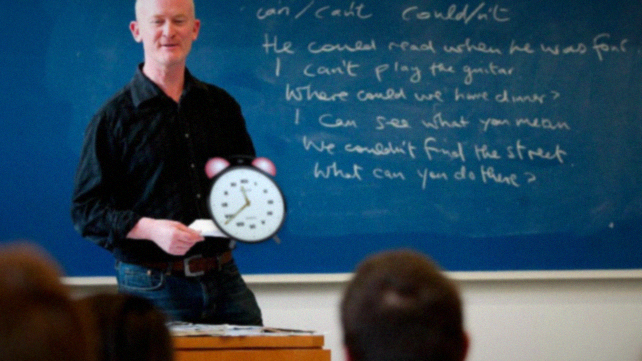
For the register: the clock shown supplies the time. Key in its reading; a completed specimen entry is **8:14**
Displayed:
**11:39**
